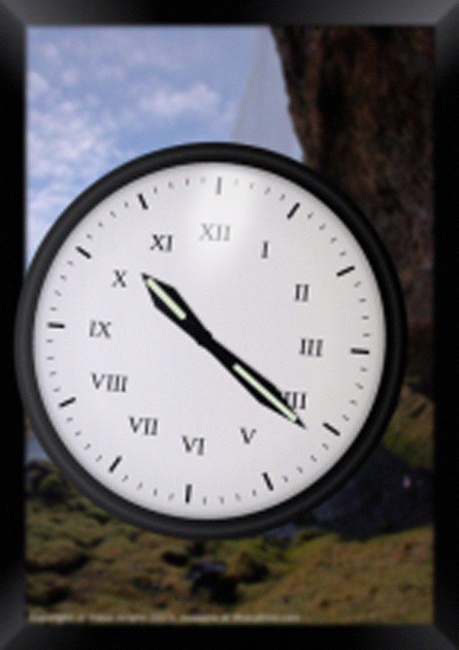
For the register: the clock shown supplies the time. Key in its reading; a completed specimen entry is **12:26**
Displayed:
**10:21**
